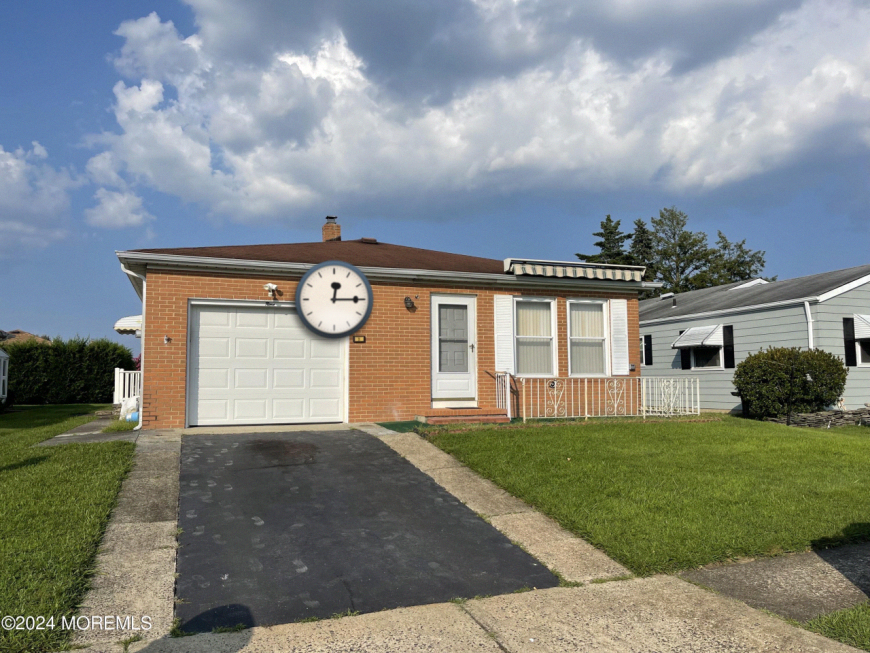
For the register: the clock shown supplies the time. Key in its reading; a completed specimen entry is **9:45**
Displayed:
**12:15**
